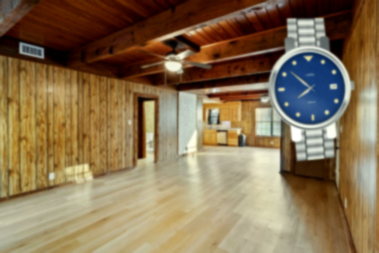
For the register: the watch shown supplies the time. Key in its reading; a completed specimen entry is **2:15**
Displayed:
**7:52**
